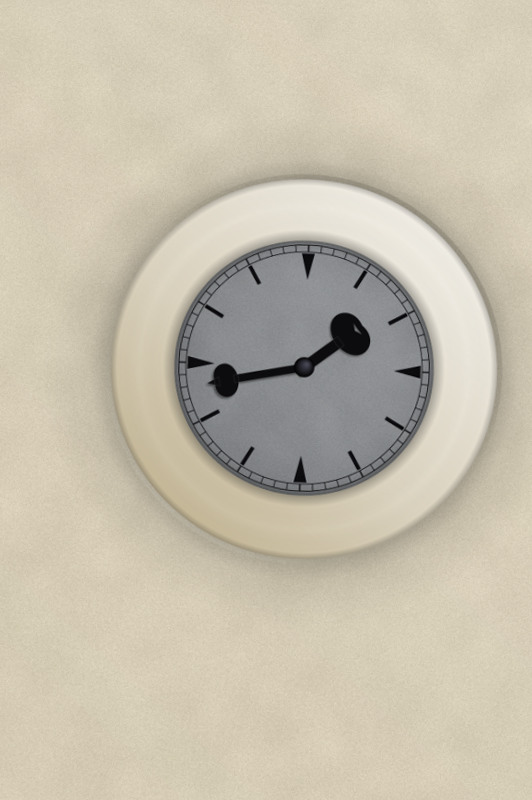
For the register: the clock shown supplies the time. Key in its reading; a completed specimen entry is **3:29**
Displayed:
**1:43**
